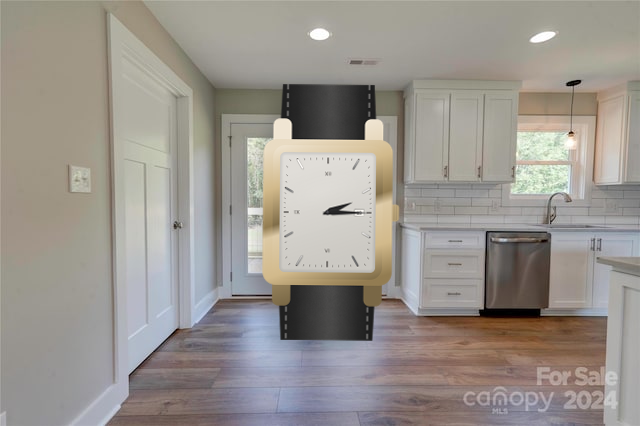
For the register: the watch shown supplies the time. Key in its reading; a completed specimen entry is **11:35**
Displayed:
**2:15**
